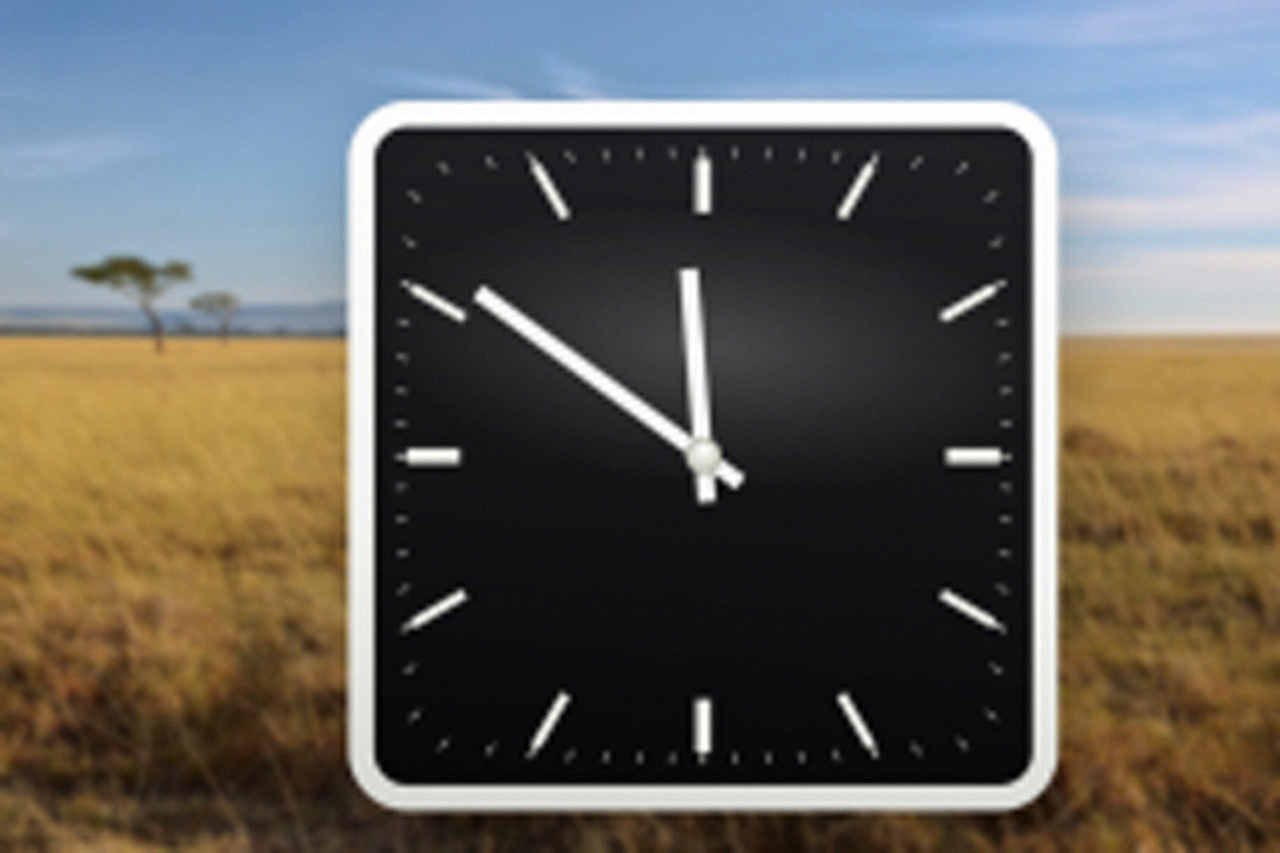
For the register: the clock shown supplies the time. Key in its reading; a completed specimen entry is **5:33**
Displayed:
**11:51**
